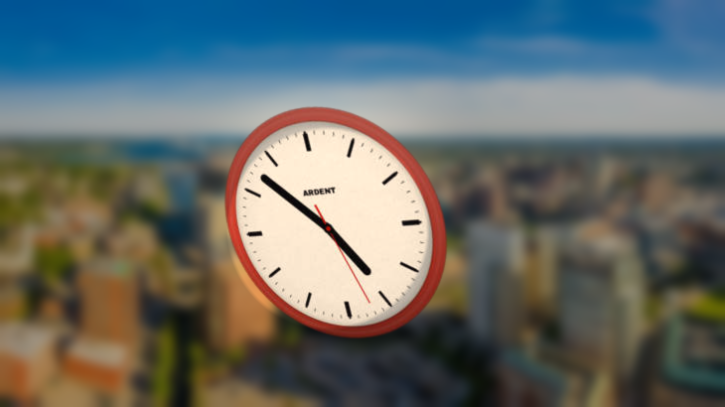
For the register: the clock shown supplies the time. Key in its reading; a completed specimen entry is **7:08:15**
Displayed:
**4:52:27**
